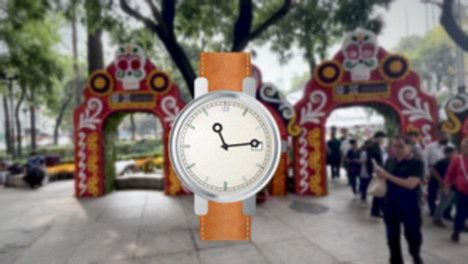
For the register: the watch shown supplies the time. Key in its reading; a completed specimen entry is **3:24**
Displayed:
**11:14**
